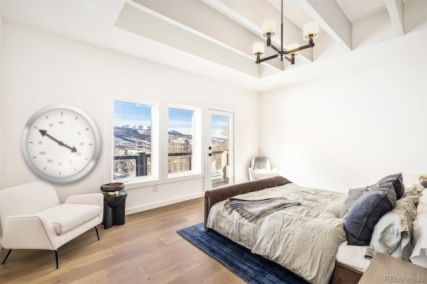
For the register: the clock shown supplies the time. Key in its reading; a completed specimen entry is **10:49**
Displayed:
**3:50**
